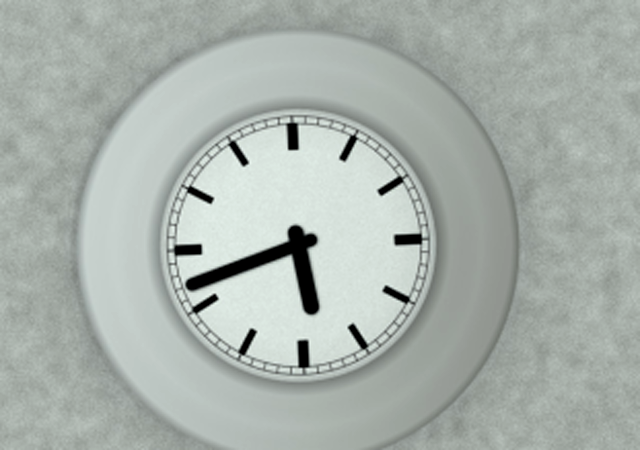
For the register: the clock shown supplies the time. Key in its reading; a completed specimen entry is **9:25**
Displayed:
**5:42**
